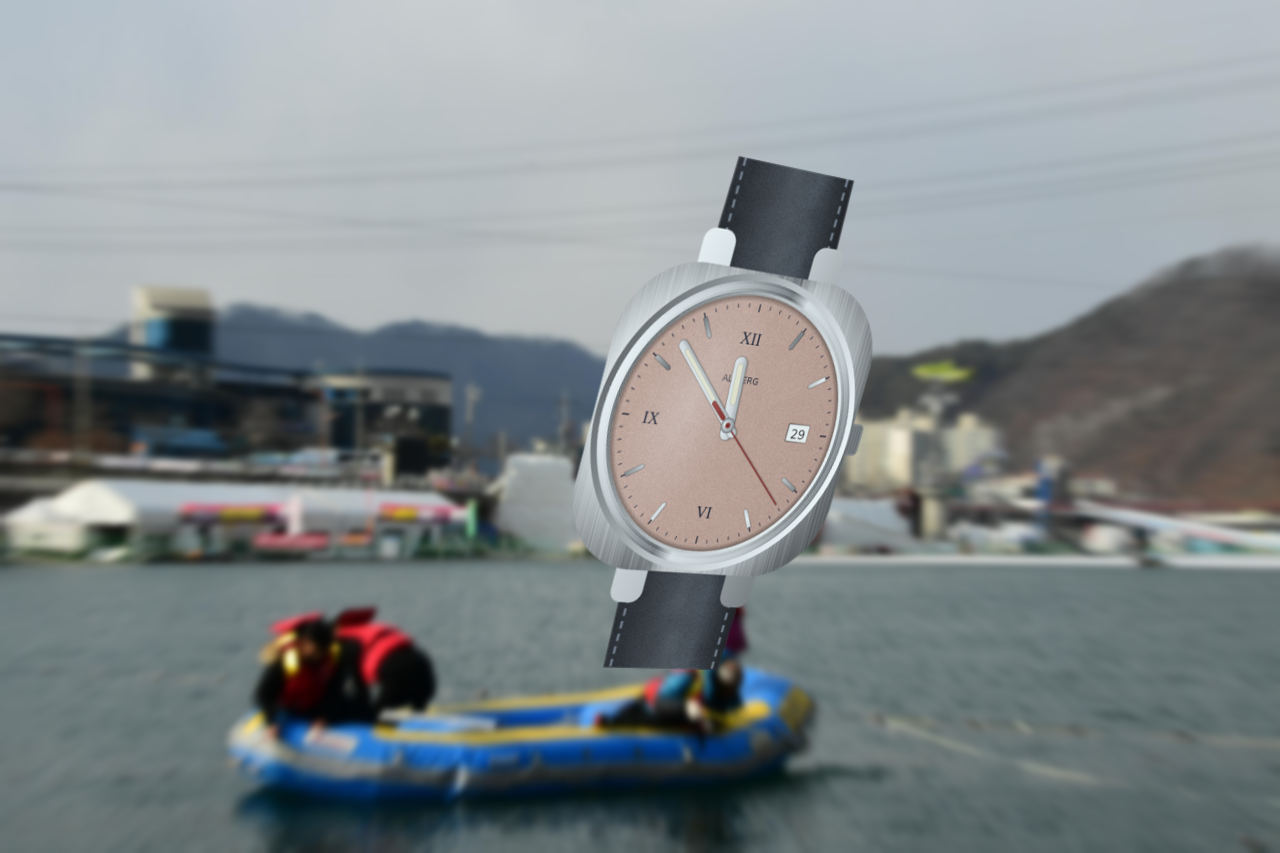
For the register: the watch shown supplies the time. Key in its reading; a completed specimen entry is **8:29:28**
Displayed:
**11:52:22**
